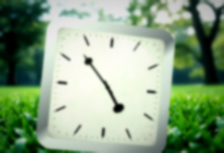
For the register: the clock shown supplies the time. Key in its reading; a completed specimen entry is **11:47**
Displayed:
**4:53**
